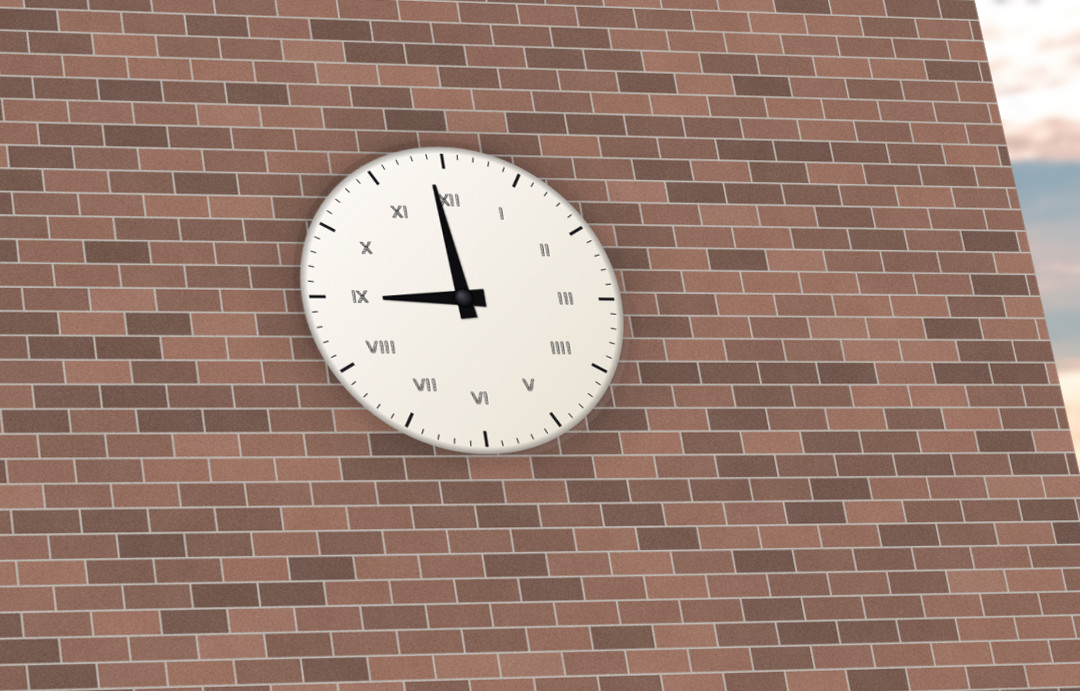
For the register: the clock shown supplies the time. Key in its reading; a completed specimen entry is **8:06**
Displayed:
**8:59**
